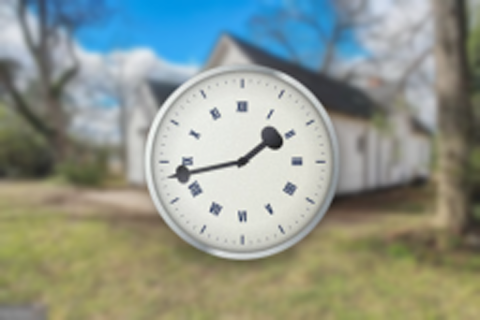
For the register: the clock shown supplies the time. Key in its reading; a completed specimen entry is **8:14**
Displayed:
**1:43**
